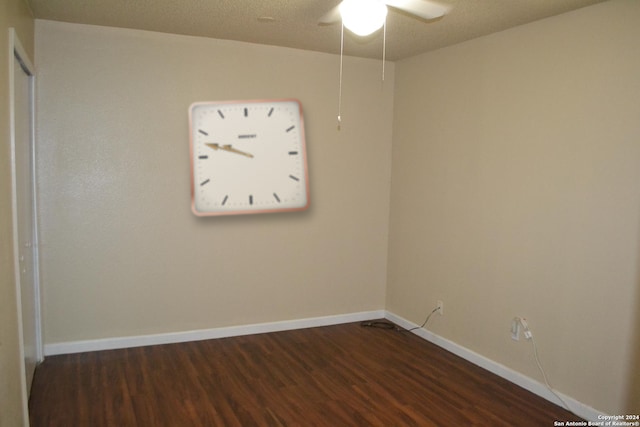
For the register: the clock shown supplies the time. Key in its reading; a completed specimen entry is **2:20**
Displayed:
**9:48**
